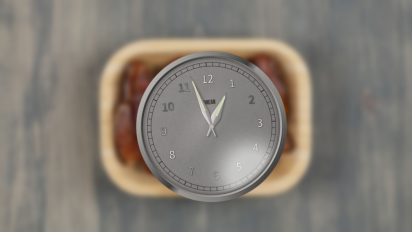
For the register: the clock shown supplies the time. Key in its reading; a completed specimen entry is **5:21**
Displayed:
**12:57**
